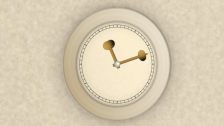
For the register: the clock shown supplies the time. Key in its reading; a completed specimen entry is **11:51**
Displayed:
**11:12**
